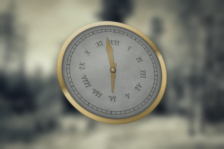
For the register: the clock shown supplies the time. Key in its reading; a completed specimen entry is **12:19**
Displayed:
**5:58**
